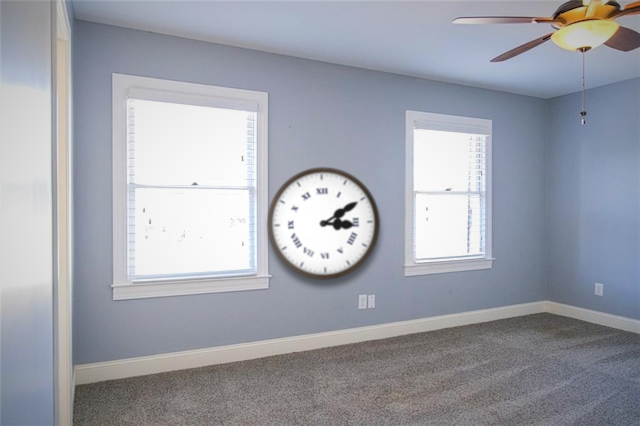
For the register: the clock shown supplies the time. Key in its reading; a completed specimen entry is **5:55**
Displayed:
**3:10**
